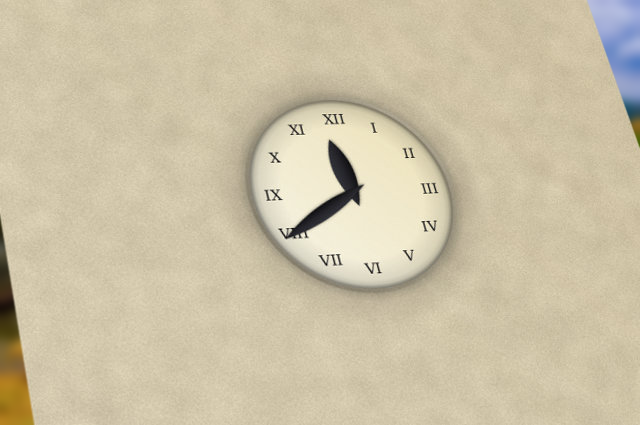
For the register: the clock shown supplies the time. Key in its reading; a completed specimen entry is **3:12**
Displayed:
**11:40**
